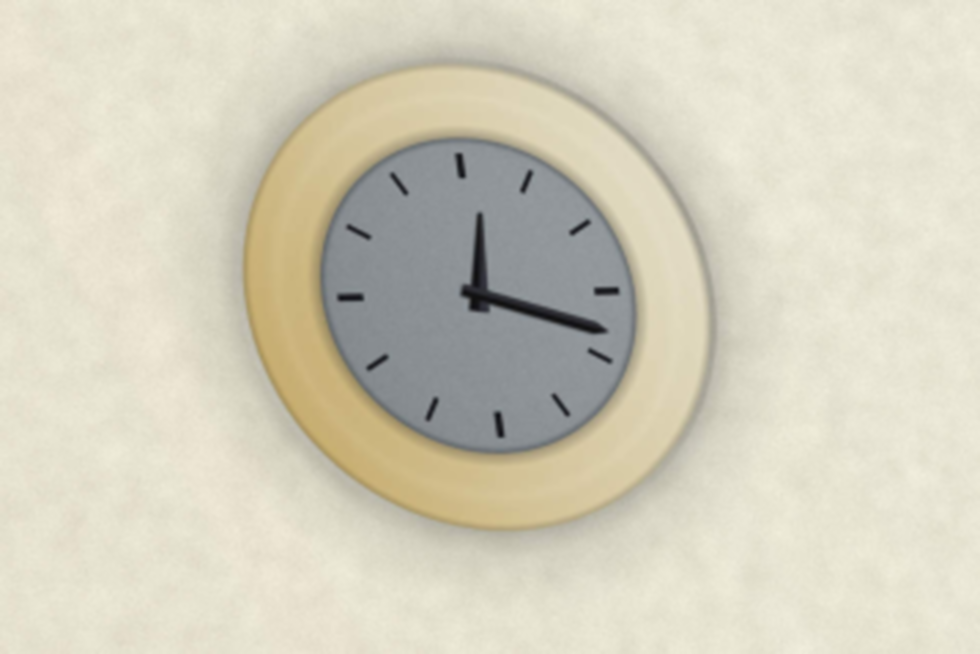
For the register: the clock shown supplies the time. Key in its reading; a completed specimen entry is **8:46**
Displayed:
**12:18**
